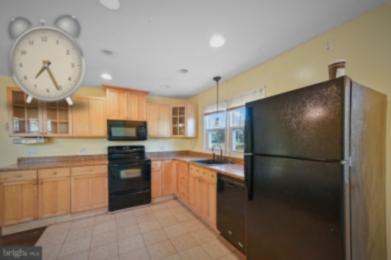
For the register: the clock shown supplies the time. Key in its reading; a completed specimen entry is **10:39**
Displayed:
**7:26**
